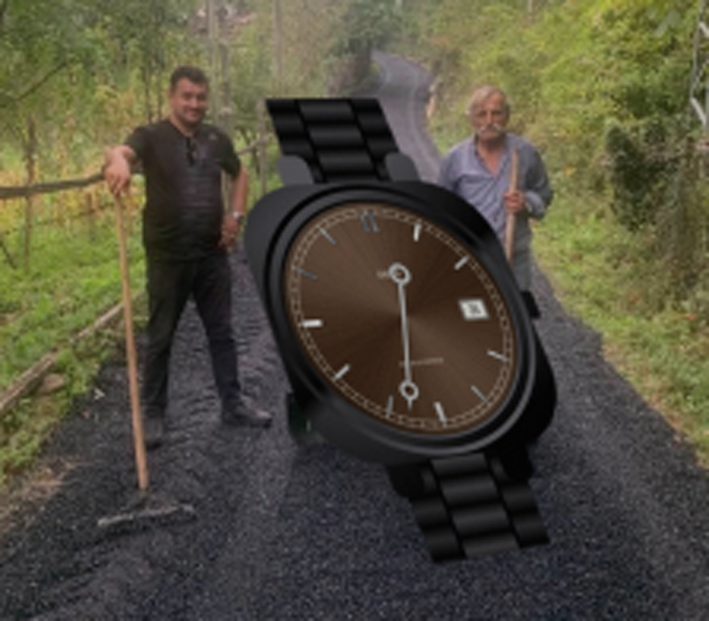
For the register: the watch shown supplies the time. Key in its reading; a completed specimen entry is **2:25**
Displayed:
**12:33**
